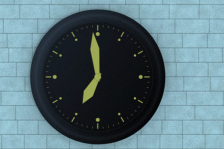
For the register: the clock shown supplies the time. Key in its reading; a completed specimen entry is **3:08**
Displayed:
**6:59**
